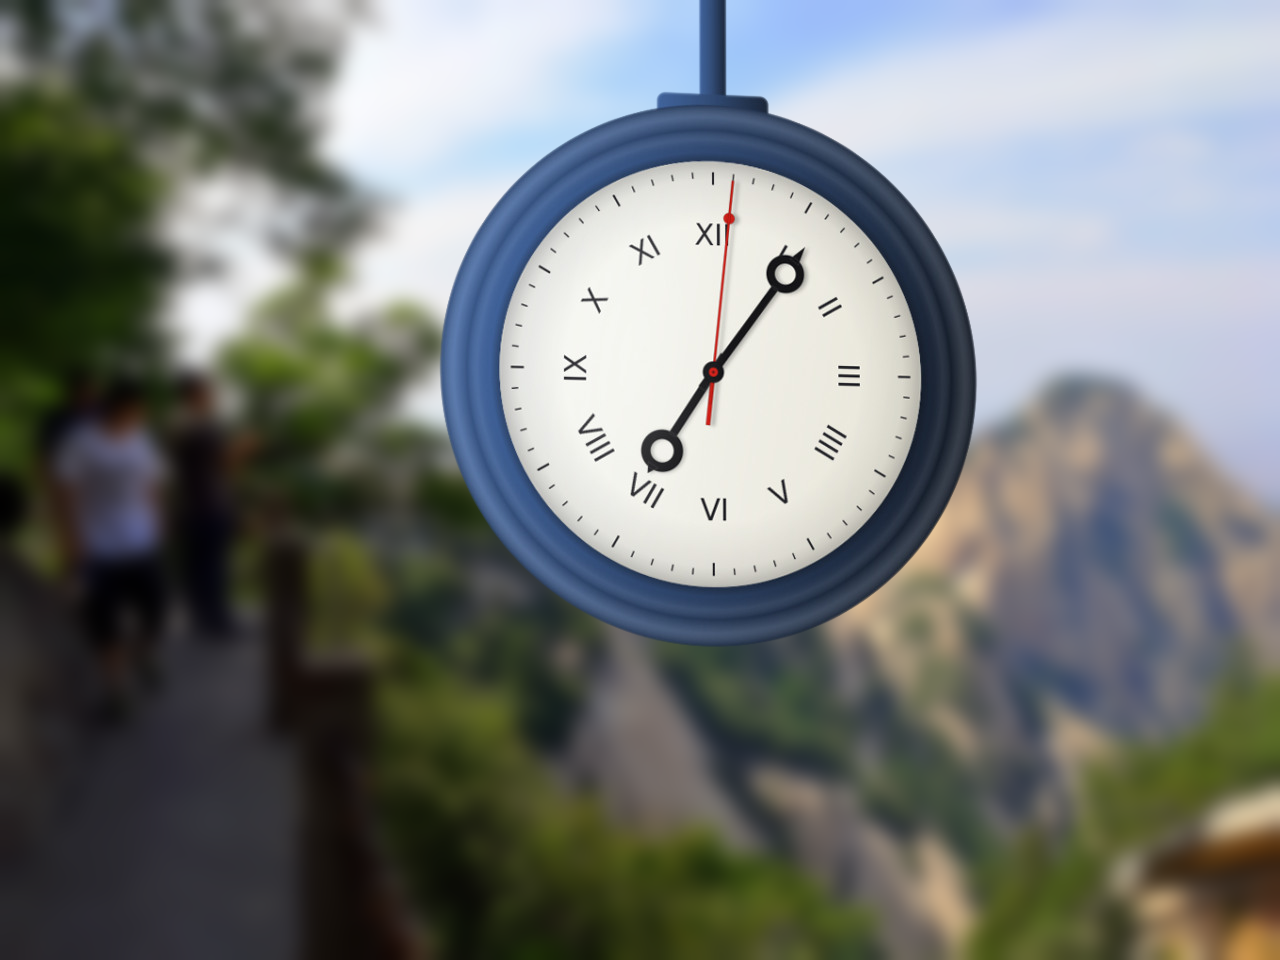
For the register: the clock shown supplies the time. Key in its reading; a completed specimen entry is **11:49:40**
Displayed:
**7:06:01**
